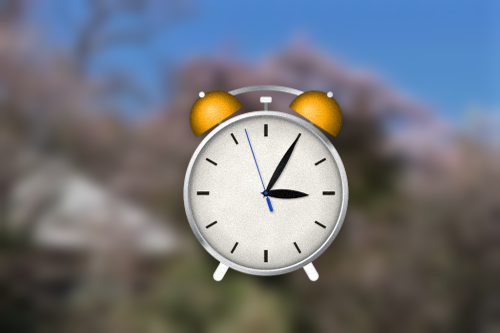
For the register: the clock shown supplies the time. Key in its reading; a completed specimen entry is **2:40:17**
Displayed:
**3:04:57**
